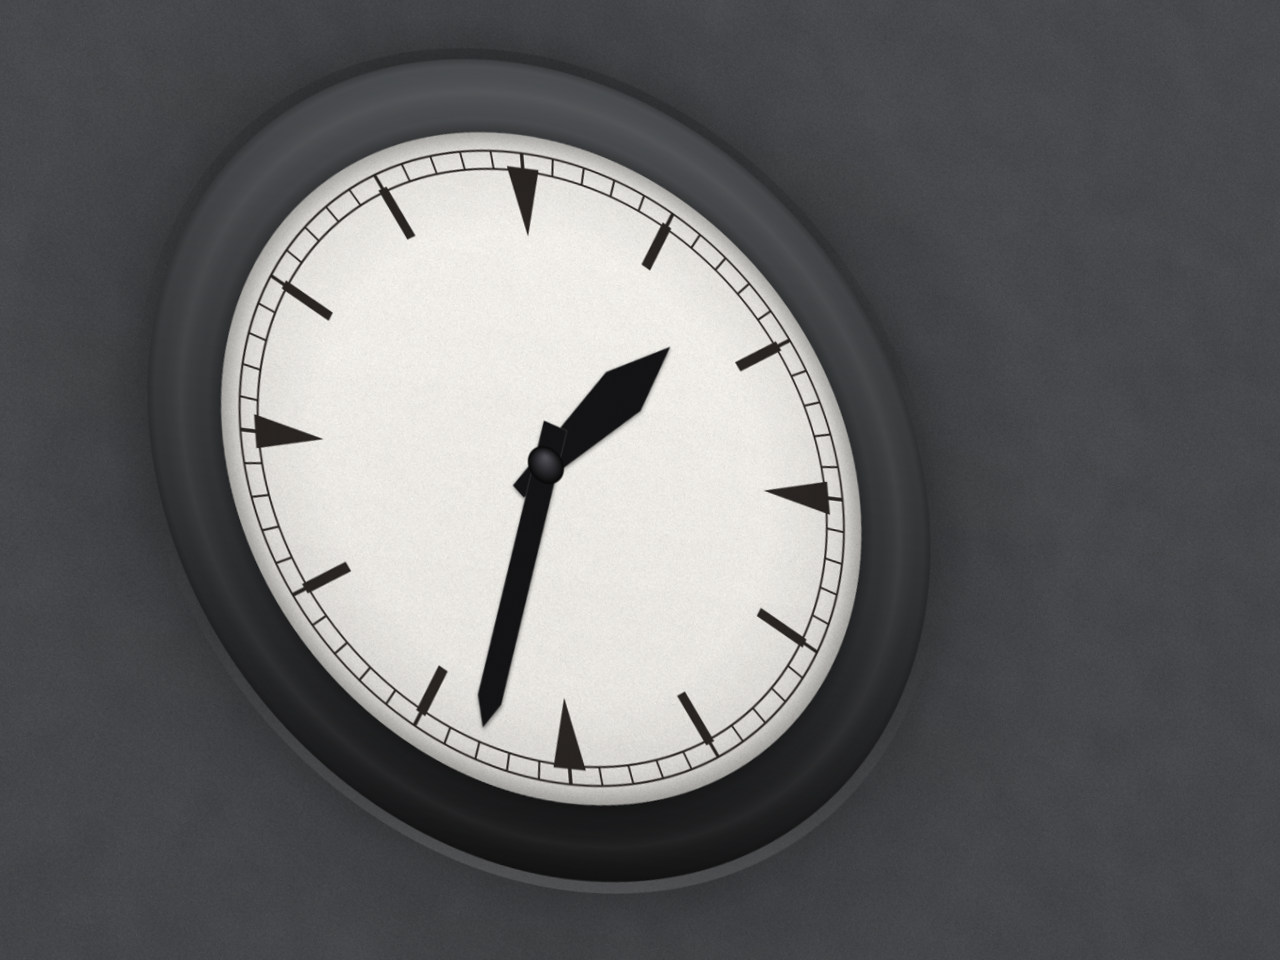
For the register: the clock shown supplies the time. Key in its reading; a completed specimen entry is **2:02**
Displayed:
**1:33**
